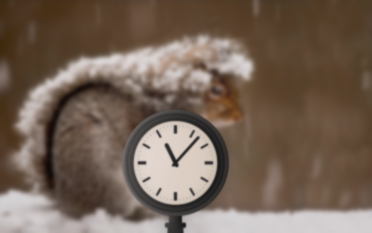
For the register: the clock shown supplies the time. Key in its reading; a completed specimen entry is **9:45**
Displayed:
**11:07**
